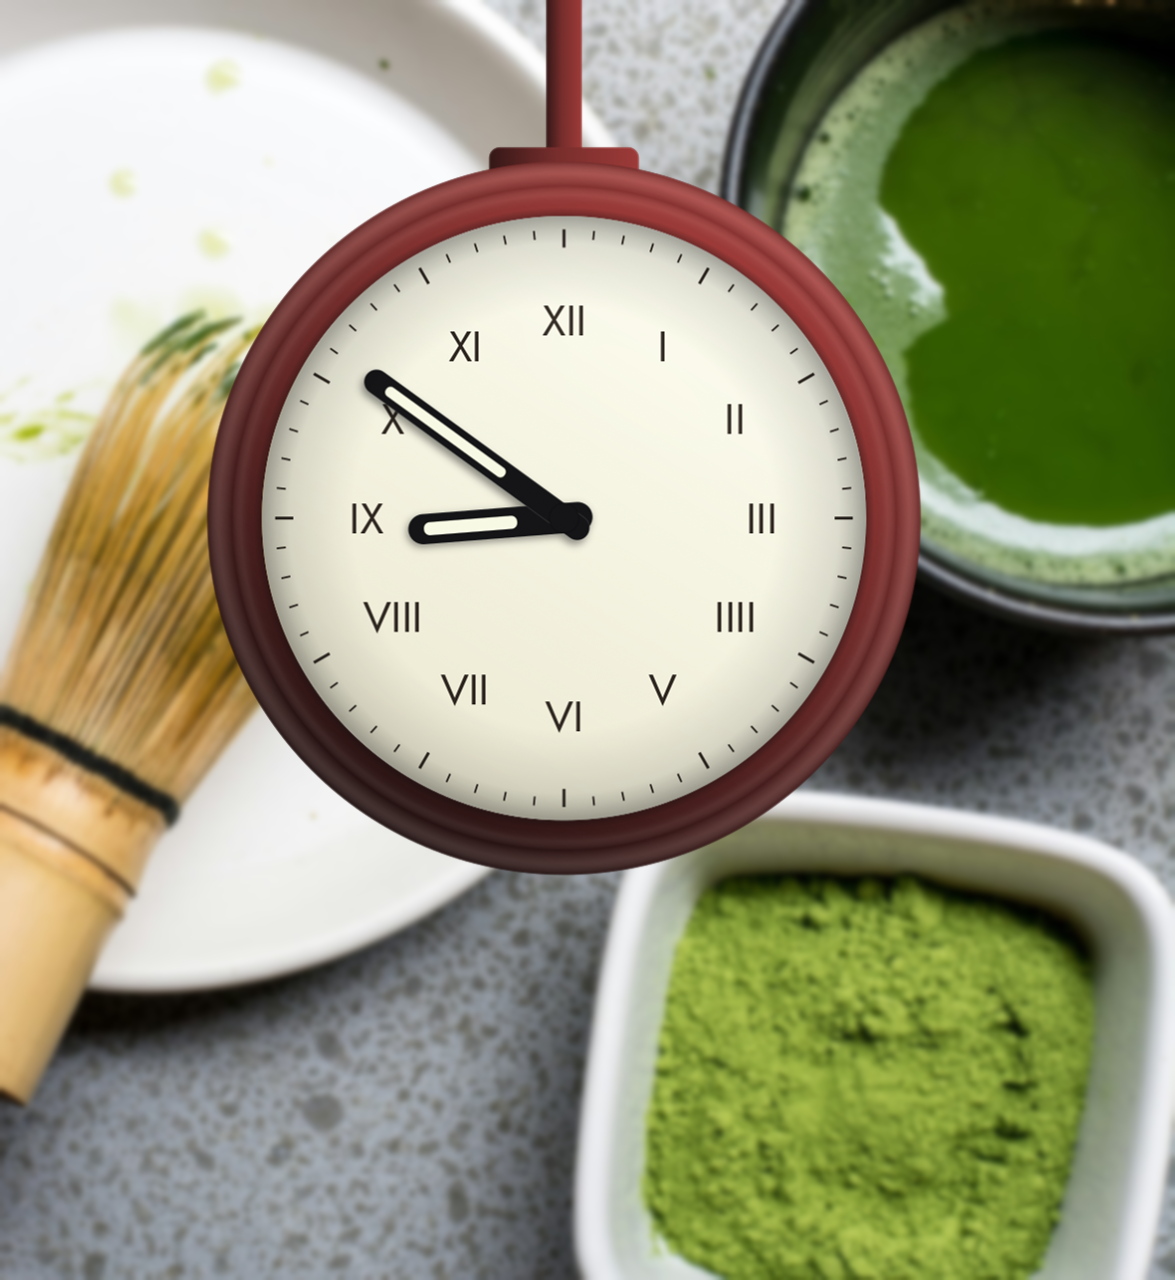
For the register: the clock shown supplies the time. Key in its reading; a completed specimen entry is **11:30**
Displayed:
**8:51**
